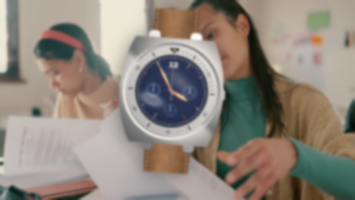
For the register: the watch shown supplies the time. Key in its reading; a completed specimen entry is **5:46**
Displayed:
**3:55**
